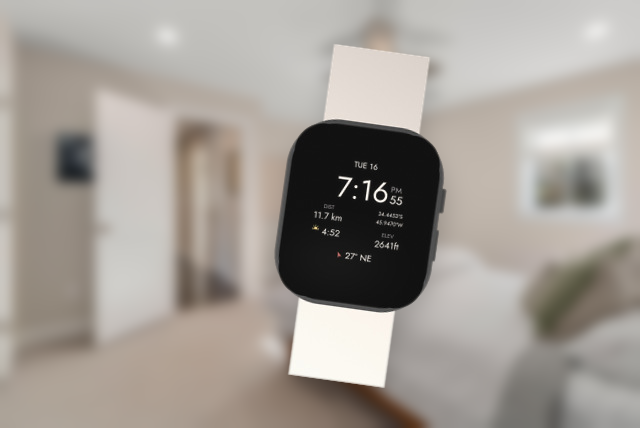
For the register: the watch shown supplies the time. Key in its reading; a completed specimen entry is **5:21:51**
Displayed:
**7:16:55**
